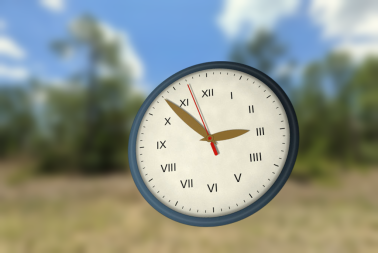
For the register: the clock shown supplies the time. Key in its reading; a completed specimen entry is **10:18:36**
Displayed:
**2:52:57**
